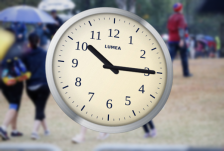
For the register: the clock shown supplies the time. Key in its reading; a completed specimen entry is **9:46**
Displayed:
**10:15**
